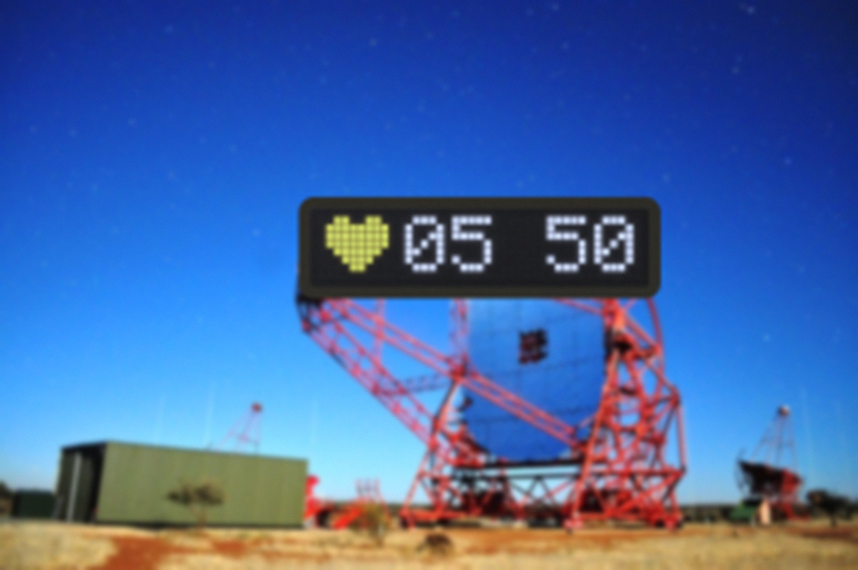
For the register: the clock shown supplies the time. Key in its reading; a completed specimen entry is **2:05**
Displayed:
**5:50**
